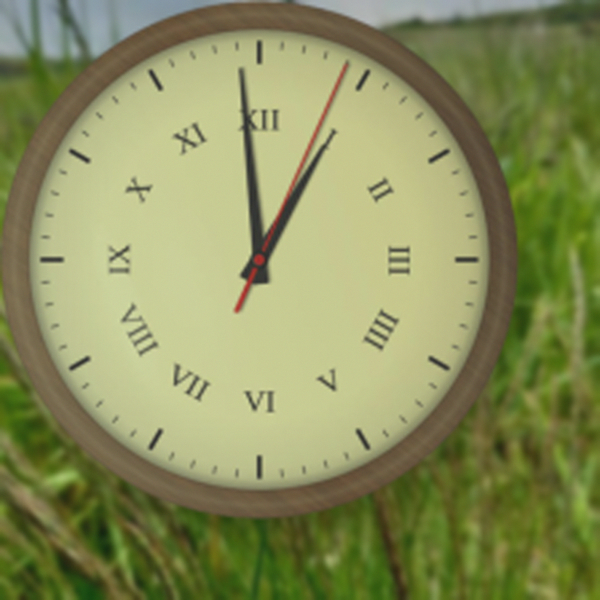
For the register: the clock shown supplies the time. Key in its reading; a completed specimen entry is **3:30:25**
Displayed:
**12:59:04**
